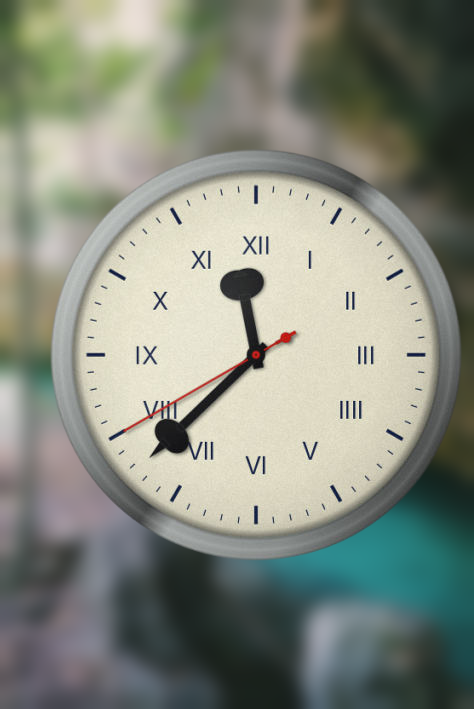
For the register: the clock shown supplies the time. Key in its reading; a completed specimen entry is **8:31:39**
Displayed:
**11:37:40**
